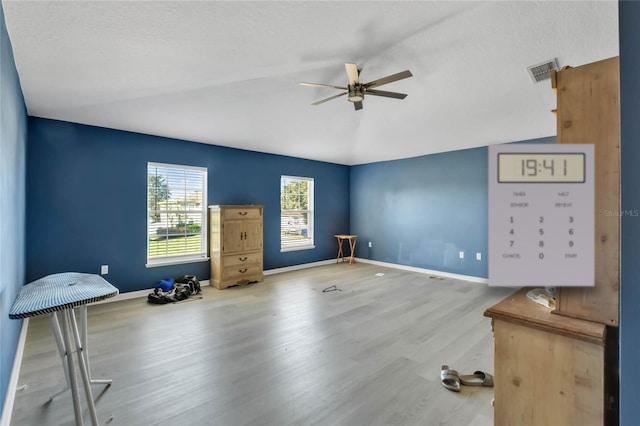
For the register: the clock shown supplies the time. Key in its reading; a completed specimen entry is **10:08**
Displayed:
**19:41**
